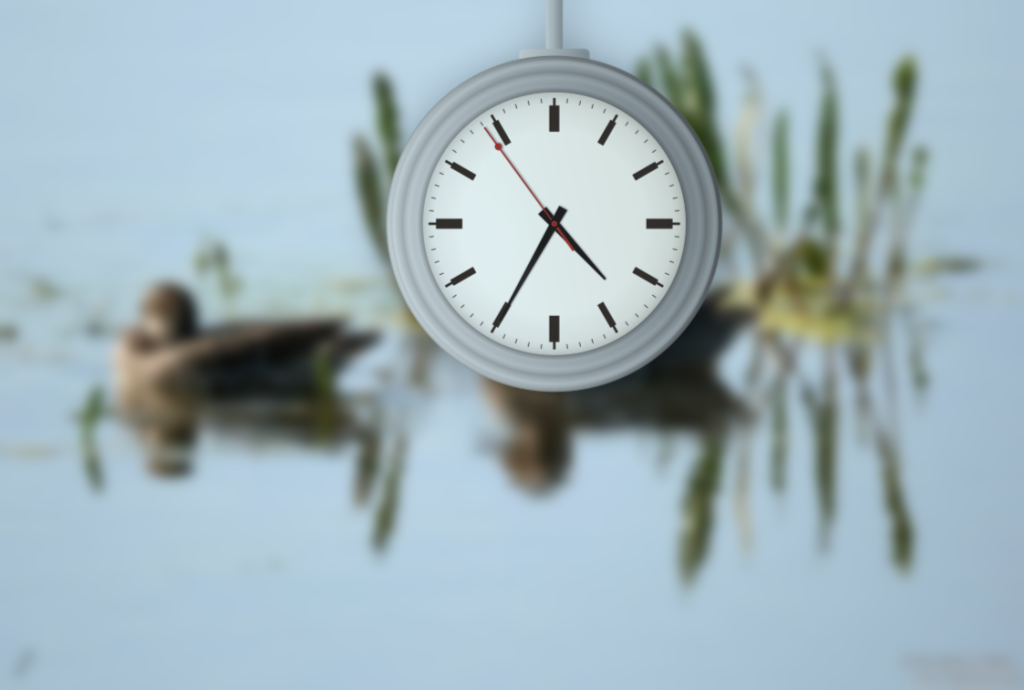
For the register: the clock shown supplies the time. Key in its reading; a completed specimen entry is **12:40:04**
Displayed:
**4:34:54**
